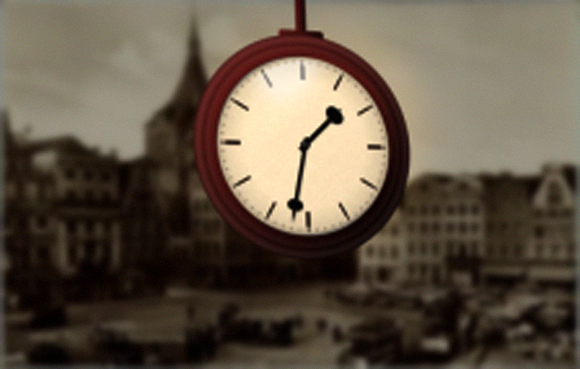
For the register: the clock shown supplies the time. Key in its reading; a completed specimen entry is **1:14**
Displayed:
**1:32**
